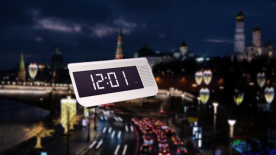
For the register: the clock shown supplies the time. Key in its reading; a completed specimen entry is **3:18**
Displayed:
**12:01**
